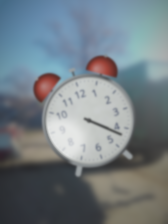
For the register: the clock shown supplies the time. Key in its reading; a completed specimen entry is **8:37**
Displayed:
**4:22**
